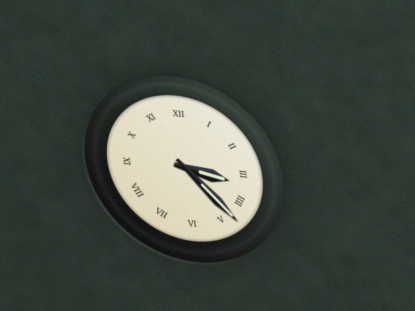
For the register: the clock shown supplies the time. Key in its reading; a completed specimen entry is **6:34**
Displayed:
**3:23**
